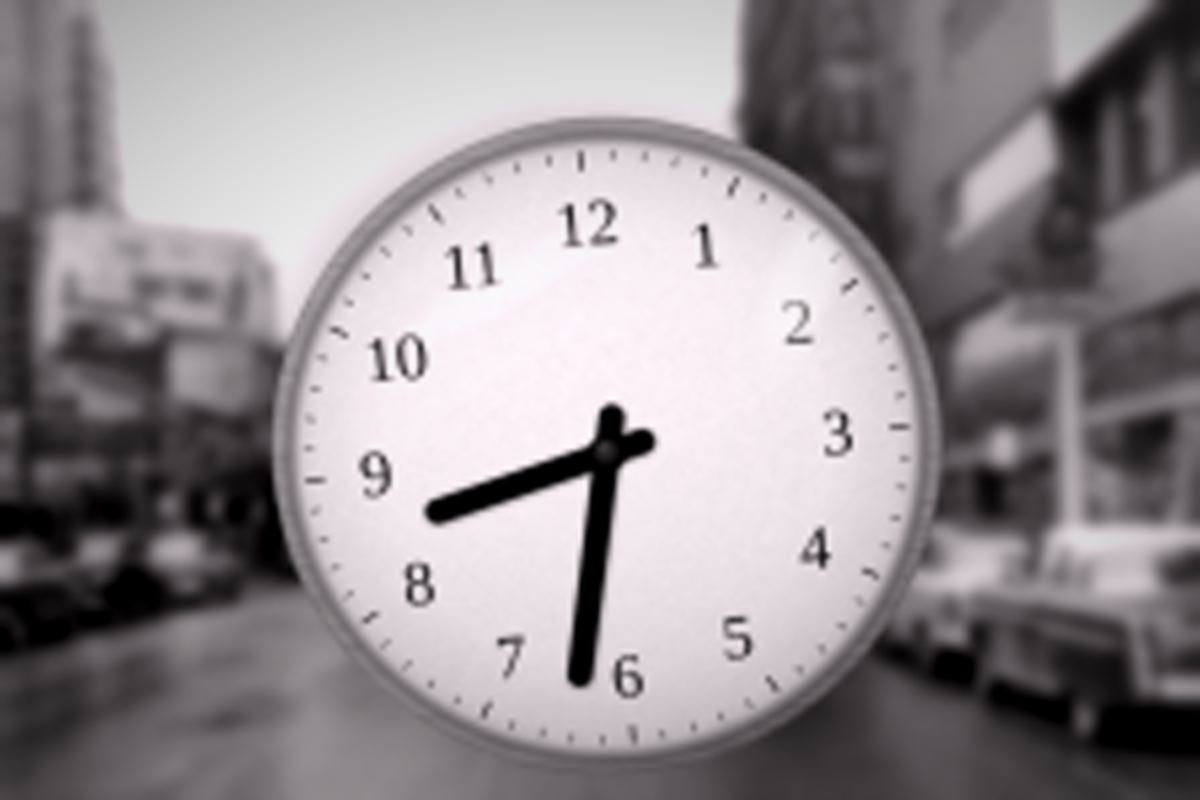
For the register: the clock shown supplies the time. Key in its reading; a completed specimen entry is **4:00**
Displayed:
**8:32**
